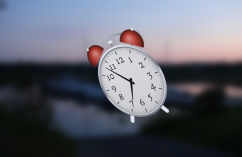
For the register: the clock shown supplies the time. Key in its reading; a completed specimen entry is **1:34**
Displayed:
**6:53**
